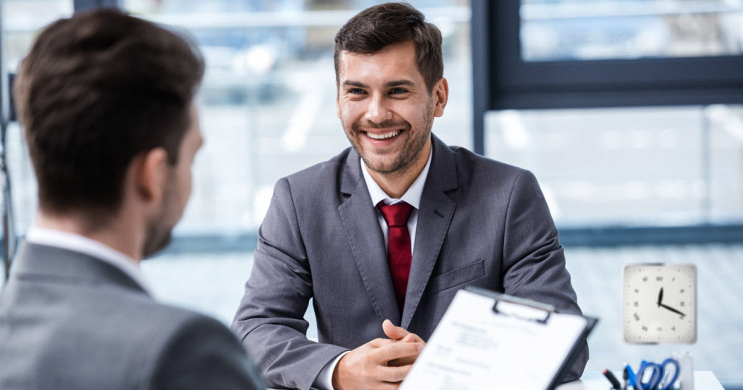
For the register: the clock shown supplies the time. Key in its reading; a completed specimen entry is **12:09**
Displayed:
**12:19**
